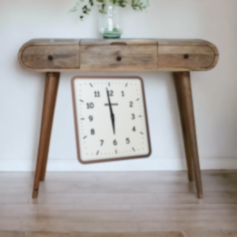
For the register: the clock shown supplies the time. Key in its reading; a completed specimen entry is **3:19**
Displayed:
**5:59**
